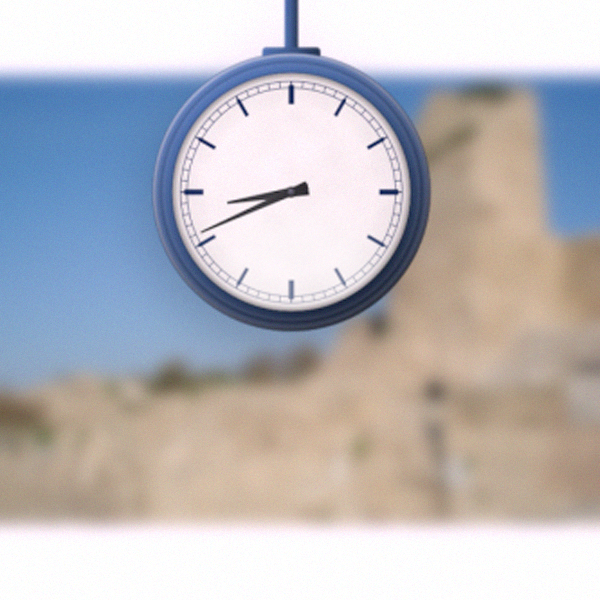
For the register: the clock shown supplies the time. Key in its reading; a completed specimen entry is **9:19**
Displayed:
**8:41**
